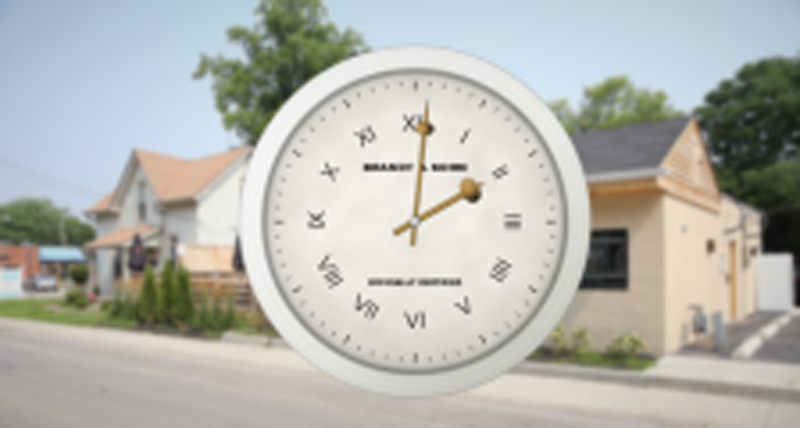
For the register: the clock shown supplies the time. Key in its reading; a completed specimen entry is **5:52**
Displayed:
**2:01**
